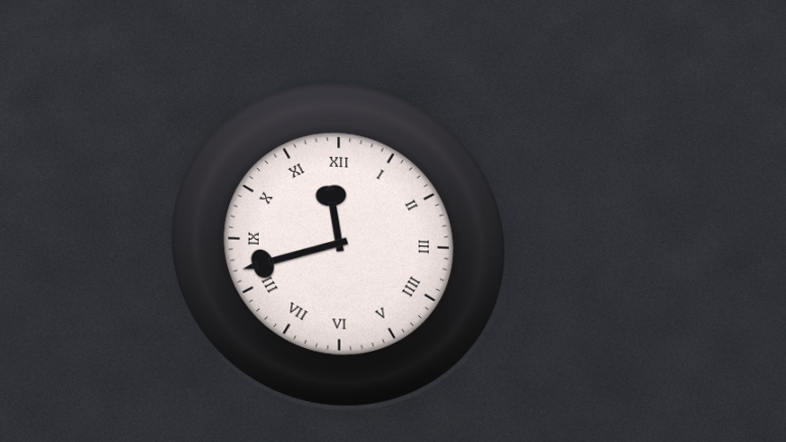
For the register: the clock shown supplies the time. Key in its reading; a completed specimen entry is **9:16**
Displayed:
**11:42**
